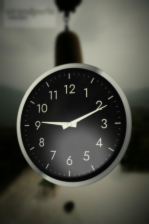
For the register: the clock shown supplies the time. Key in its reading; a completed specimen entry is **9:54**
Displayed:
**9:11**
